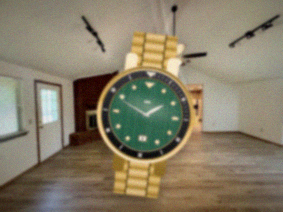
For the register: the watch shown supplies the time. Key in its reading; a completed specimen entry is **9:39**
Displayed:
**1:49**
